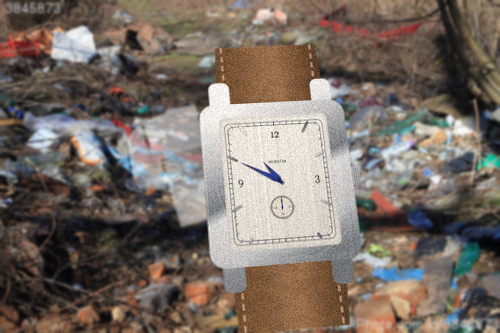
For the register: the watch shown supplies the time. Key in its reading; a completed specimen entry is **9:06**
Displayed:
**10:50**
